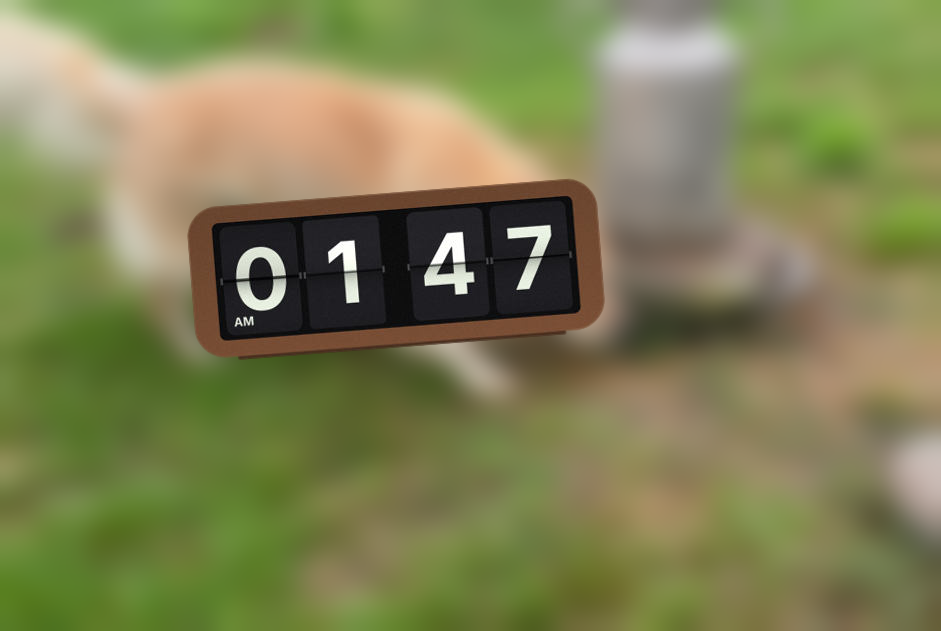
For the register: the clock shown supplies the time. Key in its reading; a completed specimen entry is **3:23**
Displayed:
**1:47**
